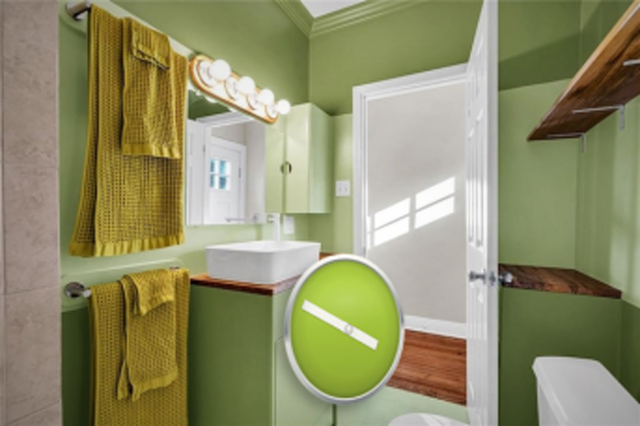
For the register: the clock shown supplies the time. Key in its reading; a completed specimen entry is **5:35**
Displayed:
**3:49**
